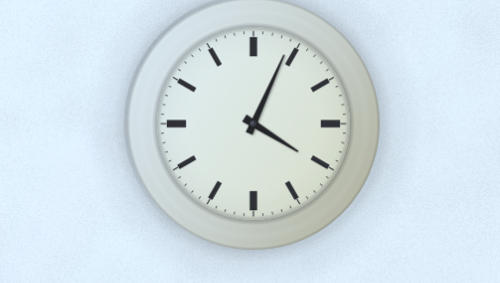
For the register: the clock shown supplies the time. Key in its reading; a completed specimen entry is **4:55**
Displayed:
**4:04**
